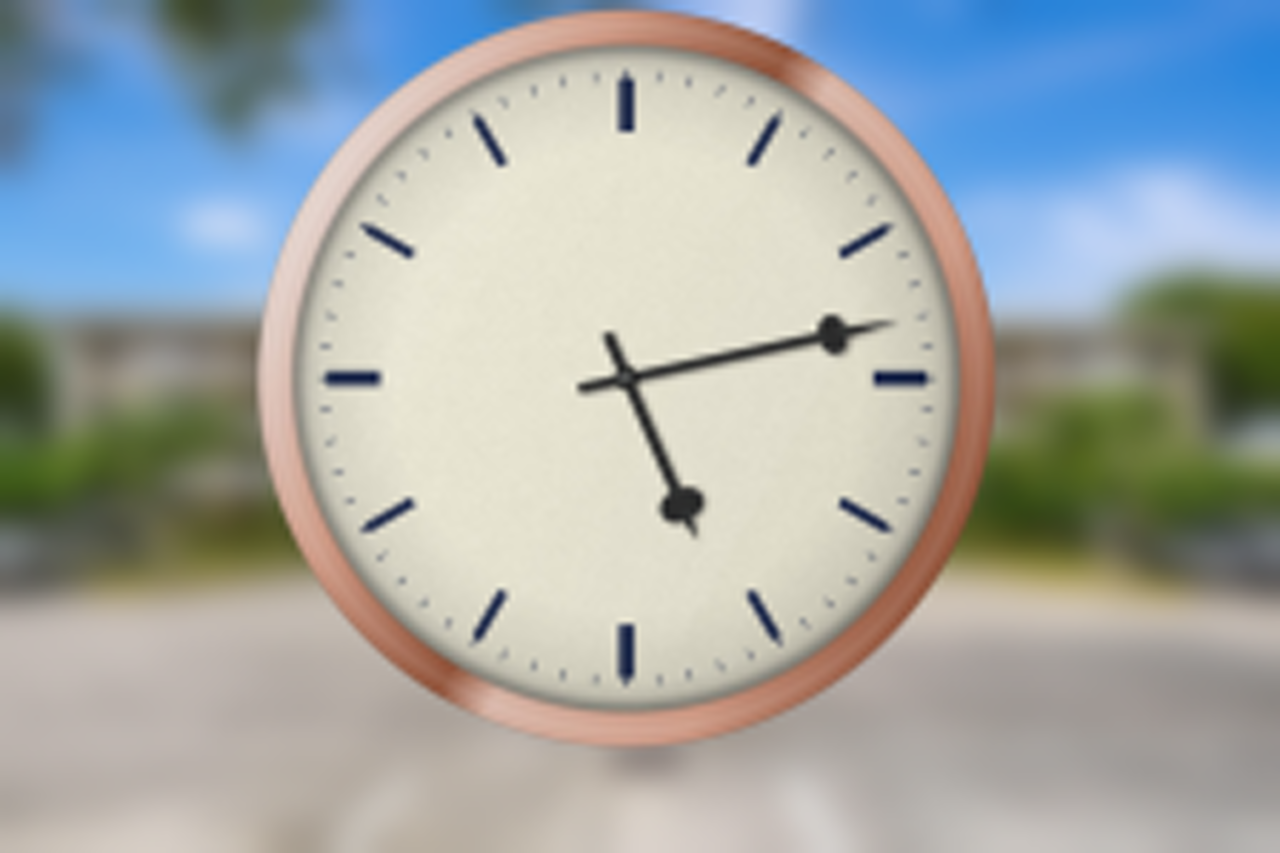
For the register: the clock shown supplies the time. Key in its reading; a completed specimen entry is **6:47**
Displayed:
**5:13**
